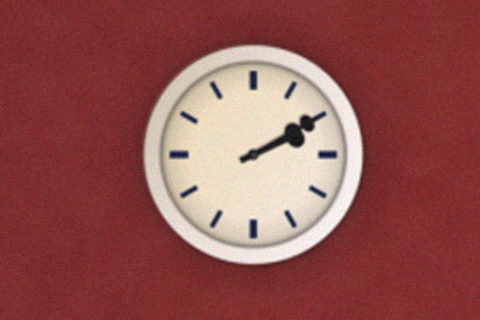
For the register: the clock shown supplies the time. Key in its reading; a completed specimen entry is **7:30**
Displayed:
**2:10**
